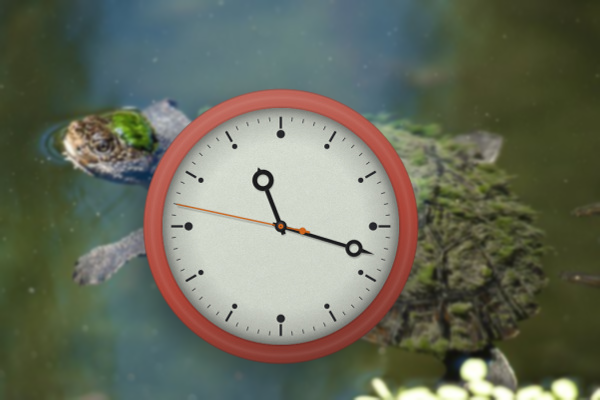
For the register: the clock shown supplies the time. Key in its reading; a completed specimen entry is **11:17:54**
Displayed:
**11:17:47**
